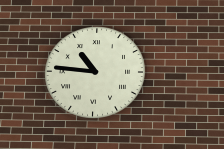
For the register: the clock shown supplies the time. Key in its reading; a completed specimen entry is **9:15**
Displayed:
**10:46**
